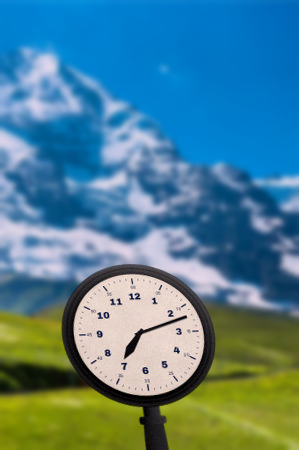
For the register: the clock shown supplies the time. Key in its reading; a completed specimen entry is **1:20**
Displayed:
**7:12**
